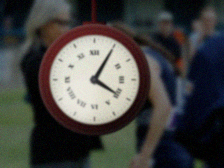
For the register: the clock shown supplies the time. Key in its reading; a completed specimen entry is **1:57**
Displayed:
**4:05**
